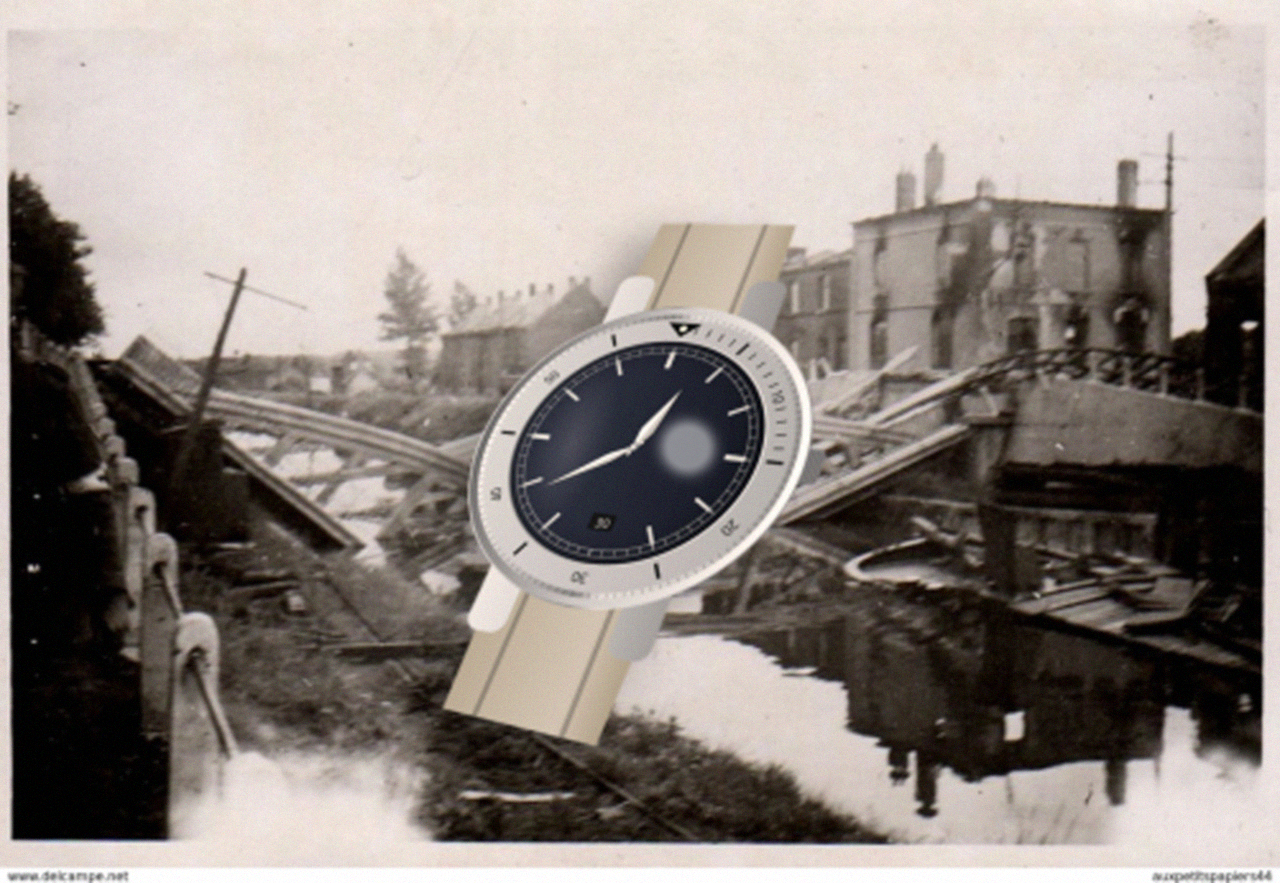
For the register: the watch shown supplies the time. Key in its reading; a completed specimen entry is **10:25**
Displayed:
**12:39**
